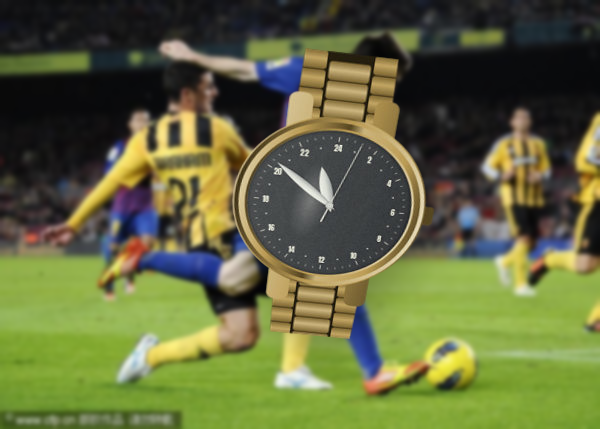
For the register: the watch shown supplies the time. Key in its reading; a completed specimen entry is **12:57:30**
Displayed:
**22:51:03**
